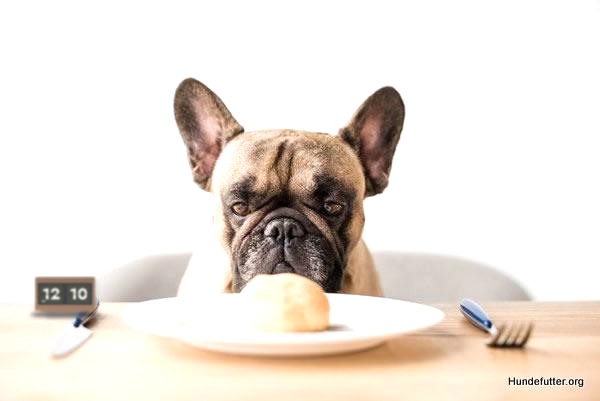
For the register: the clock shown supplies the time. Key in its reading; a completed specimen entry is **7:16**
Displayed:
**12:10**
